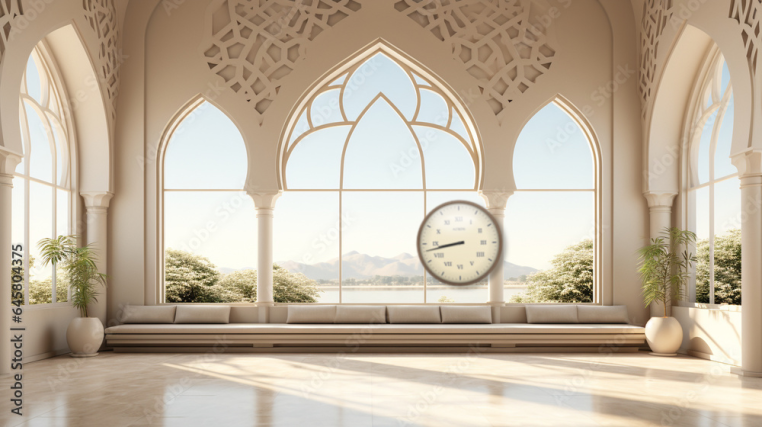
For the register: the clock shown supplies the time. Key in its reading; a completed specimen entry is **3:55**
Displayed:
**8:43**
